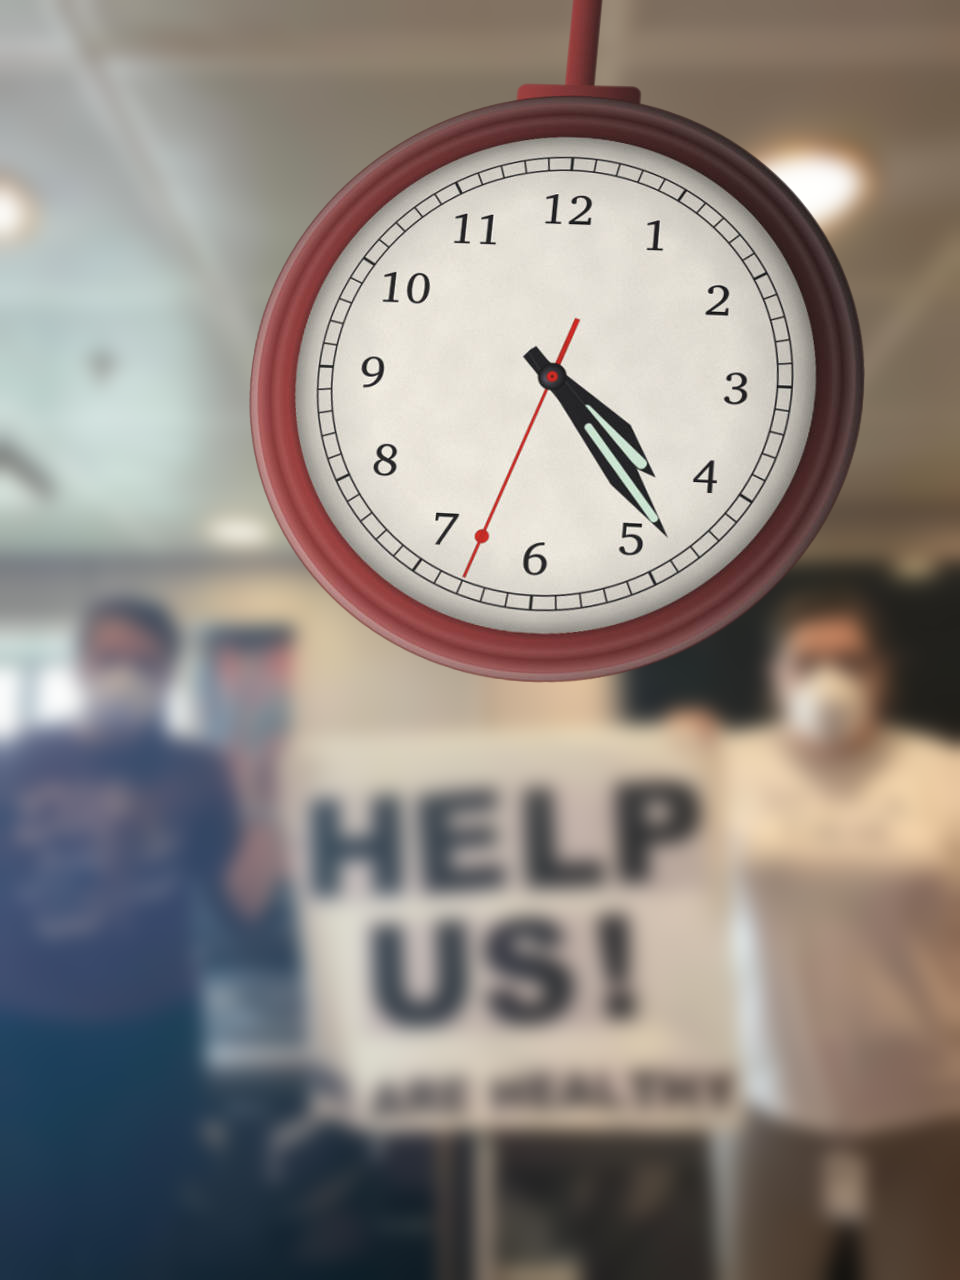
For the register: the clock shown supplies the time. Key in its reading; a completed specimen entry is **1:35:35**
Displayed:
**4:23:33**
